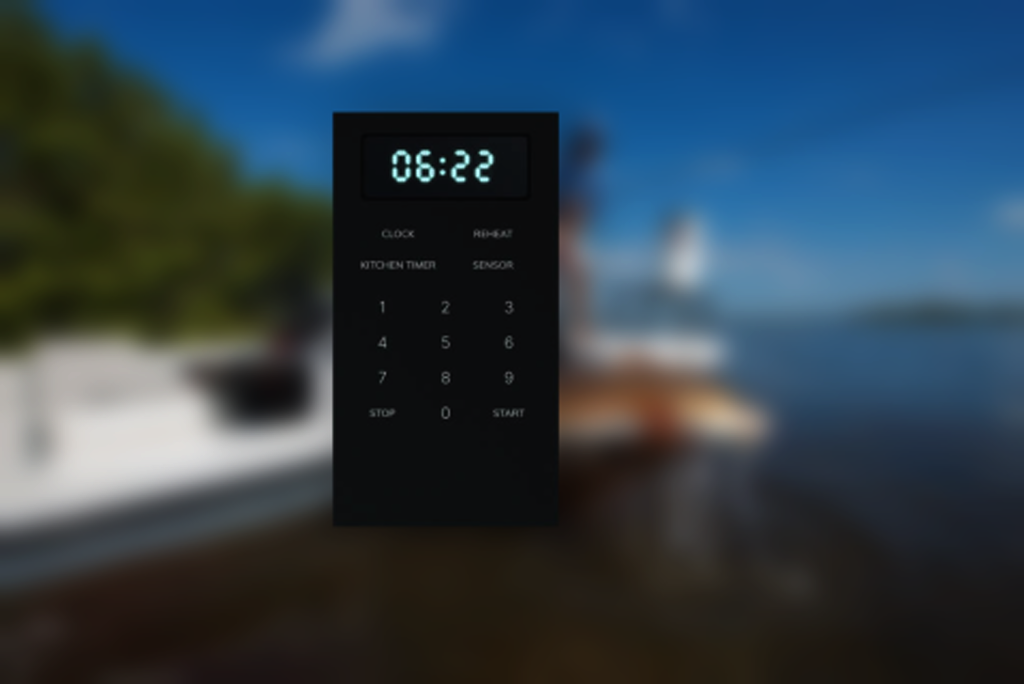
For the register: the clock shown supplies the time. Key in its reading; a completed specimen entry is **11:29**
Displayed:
**6:22**
